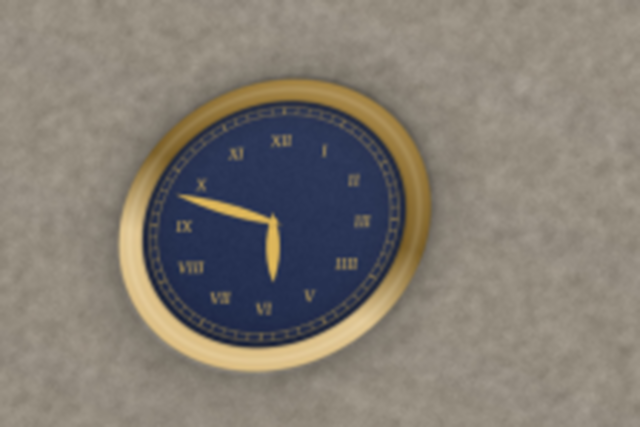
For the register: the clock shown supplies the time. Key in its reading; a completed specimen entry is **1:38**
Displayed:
**5:48**
